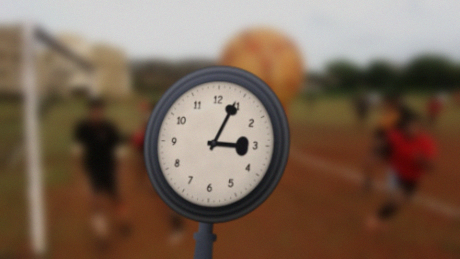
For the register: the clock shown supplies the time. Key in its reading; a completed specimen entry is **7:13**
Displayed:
**3:04**
